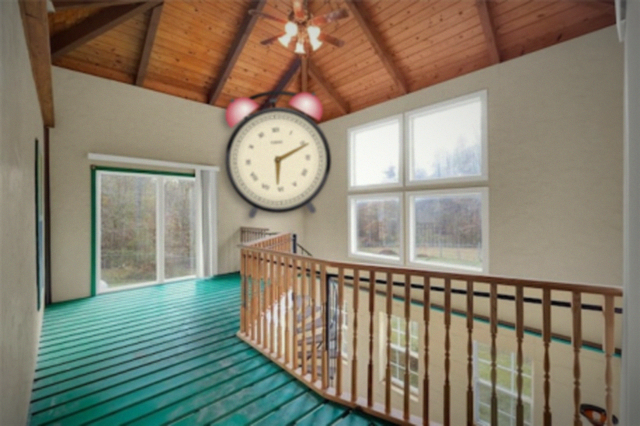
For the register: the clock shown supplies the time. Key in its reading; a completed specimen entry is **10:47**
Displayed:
**6:11**
